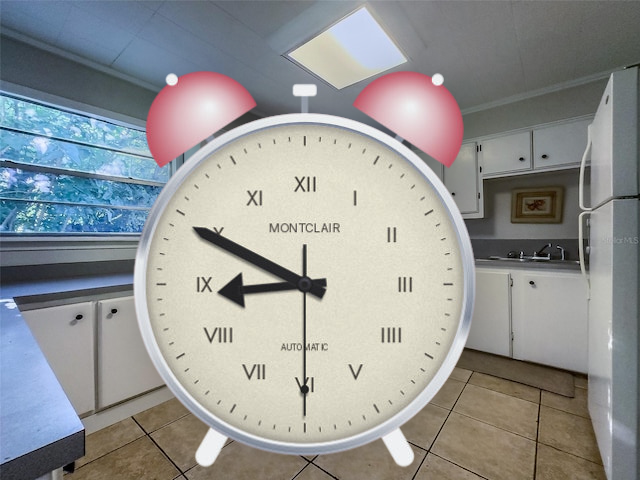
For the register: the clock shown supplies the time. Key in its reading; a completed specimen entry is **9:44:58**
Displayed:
**8:49:30**
